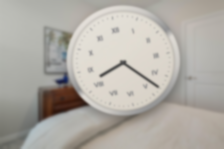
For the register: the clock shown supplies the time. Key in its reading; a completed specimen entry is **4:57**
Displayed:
**8:23**
